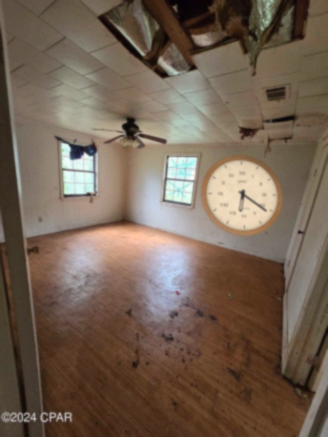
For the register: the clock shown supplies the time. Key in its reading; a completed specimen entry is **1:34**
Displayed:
**6:21**
